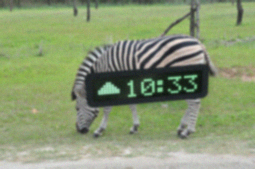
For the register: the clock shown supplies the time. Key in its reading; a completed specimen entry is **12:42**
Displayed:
**10:33**
